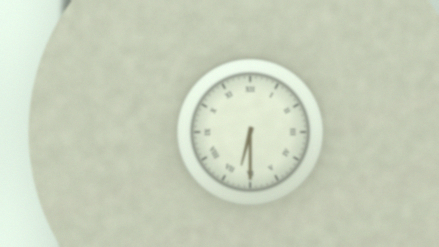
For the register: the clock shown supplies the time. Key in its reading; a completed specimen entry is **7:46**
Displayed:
**6:30**
